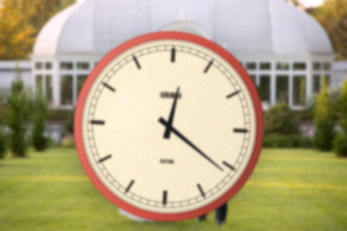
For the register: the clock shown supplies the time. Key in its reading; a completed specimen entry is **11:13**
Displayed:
**12:21**
